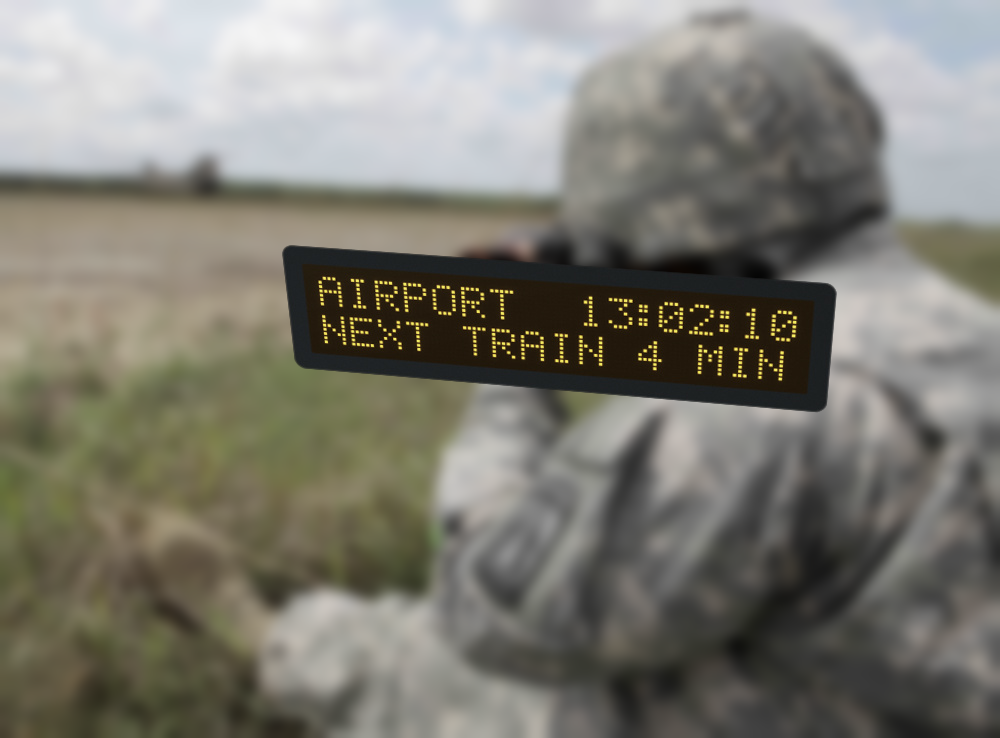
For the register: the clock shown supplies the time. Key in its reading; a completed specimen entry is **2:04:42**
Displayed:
**13:02:10**
